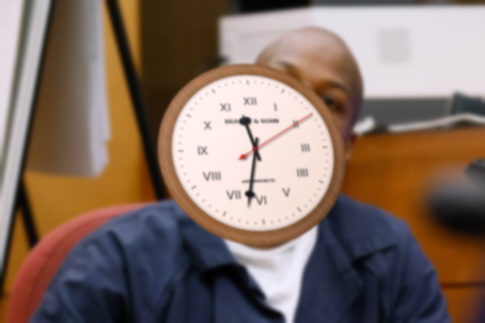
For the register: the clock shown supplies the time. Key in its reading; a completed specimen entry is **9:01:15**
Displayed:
**11:32:10**
